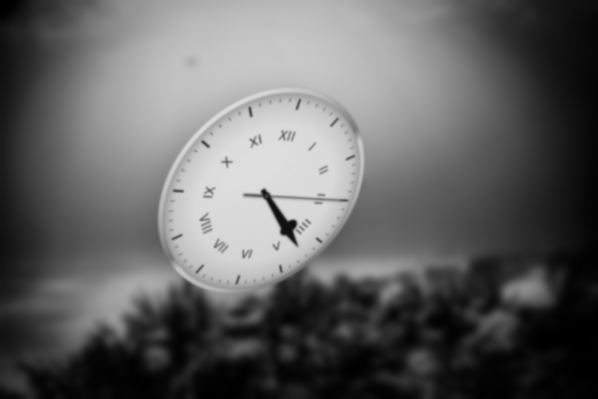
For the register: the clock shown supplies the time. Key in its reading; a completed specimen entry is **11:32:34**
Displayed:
**4:22:15**
